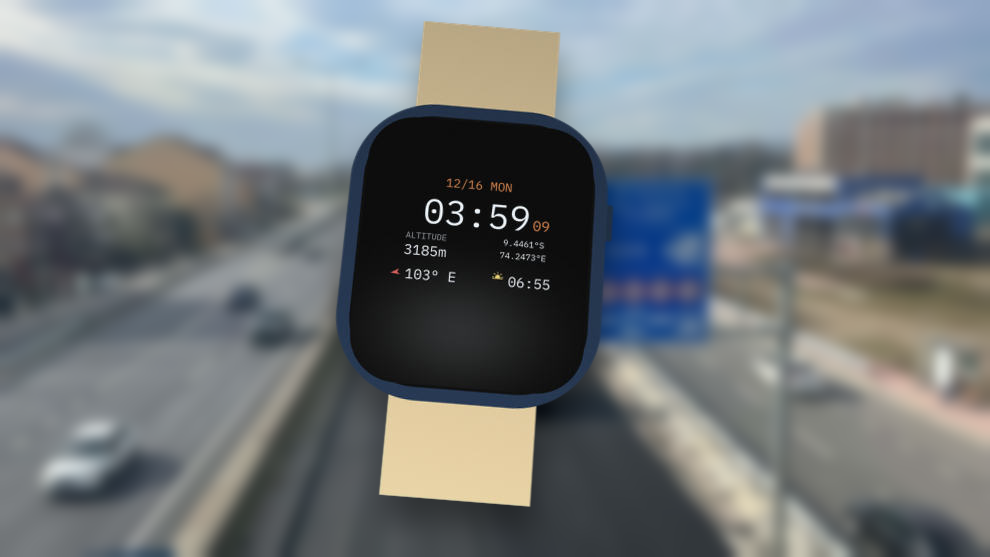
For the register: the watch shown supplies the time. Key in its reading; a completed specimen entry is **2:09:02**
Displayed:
**3:59:09**
